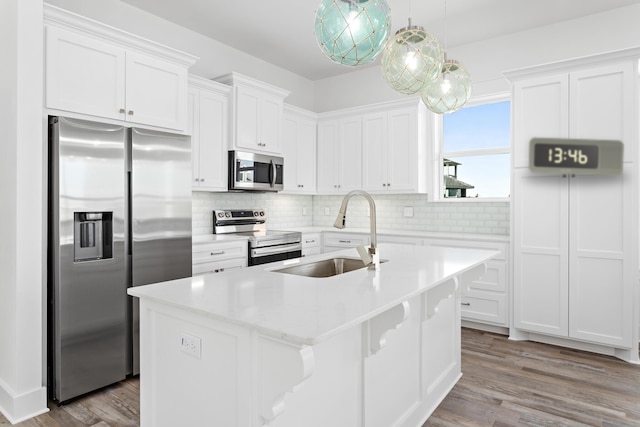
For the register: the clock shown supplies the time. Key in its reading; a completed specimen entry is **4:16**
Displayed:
**13:46**
